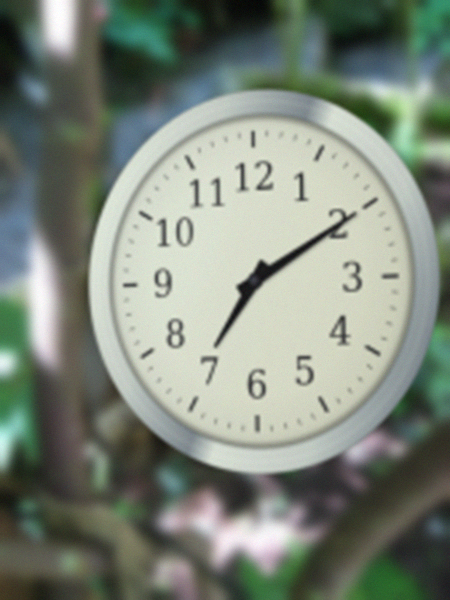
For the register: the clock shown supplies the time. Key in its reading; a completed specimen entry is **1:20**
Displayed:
**7:10**
